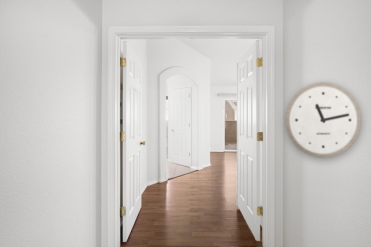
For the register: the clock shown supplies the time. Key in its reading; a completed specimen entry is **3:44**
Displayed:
**11:13**
